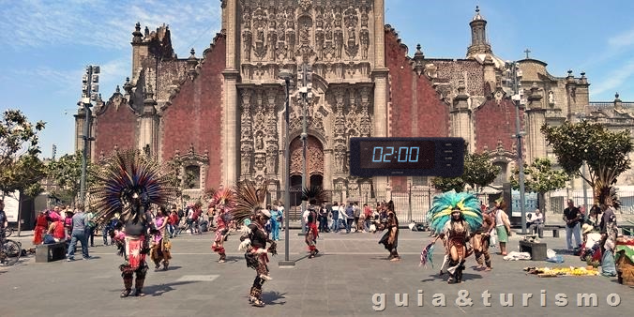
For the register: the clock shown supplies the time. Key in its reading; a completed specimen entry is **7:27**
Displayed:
**2:00**
